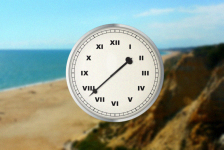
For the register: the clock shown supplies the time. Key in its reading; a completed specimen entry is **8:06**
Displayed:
**1:38**
